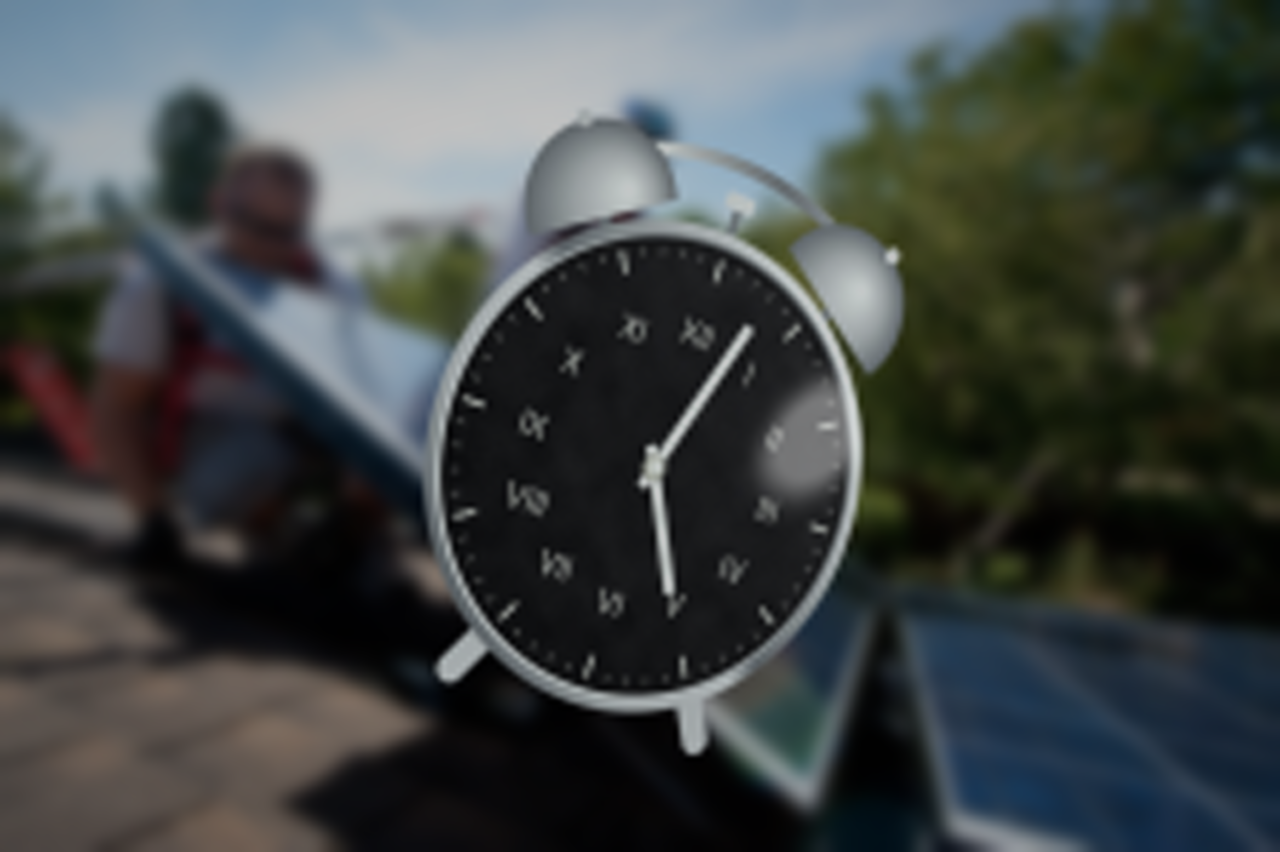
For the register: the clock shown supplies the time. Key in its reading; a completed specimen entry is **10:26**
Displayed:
**5:03**
